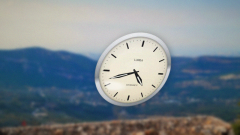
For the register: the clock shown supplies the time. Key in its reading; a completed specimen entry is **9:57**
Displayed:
**4:42**
